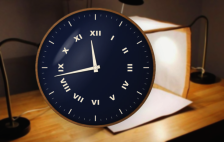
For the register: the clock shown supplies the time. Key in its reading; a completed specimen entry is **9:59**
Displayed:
**11:43**
